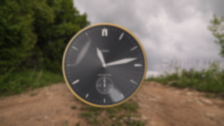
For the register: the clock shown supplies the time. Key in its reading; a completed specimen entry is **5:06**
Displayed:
**11:13**
